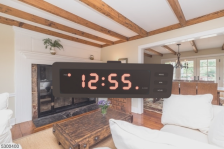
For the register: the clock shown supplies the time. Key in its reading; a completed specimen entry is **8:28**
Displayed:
**12:55**
